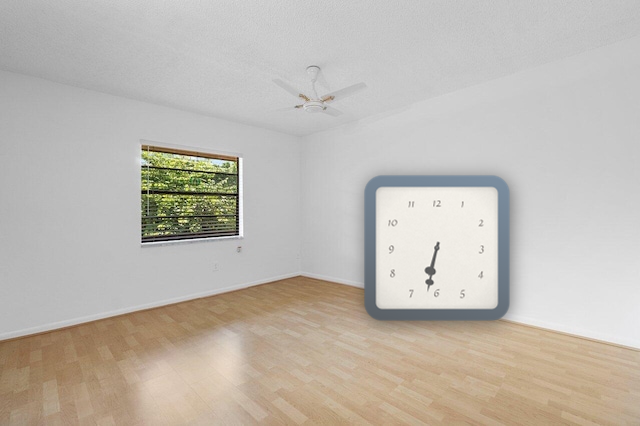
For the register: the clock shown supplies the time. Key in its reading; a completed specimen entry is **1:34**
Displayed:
**6:32**
